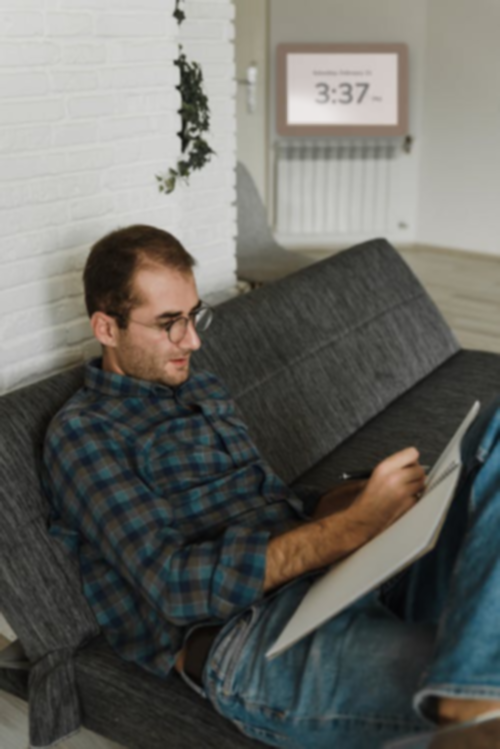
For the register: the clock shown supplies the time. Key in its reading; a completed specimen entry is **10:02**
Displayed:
**3:37**
